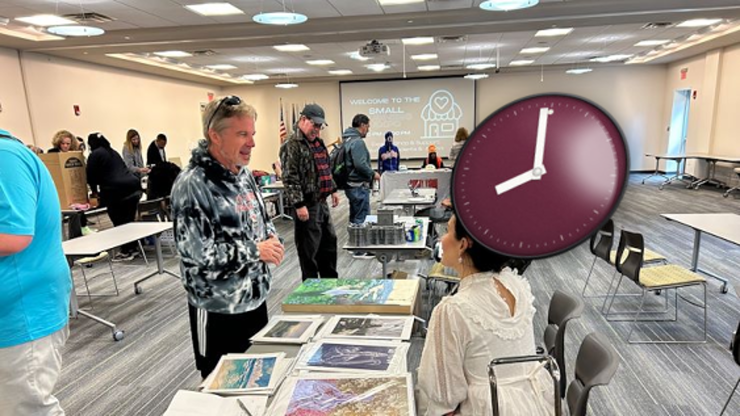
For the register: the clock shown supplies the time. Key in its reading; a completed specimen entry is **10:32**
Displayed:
**7:59**
